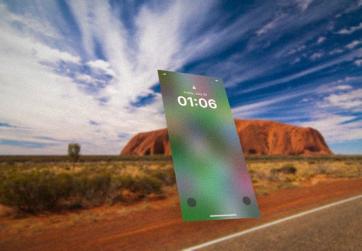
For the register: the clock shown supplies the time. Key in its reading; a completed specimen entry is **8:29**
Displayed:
**1:06**
